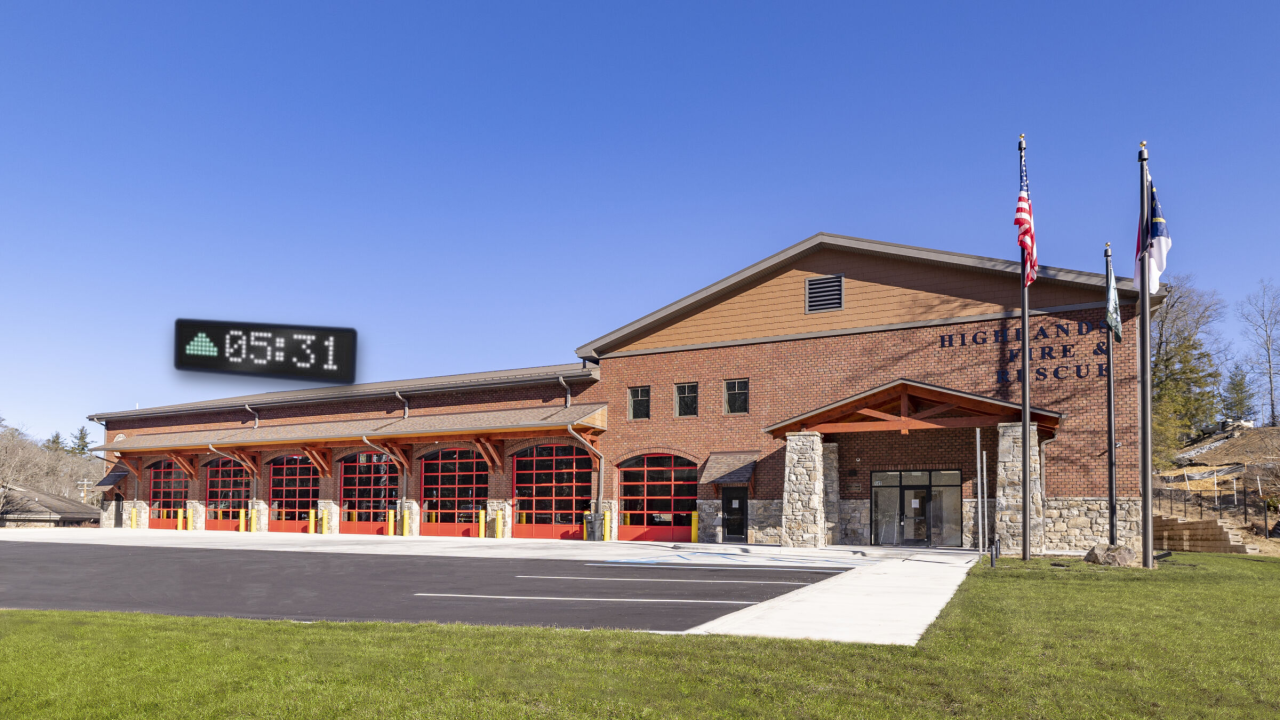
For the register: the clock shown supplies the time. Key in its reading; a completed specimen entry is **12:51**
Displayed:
**5:31**
